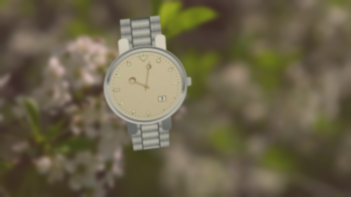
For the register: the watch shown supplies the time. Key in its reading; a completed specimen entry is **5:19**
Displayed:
**10:02**
